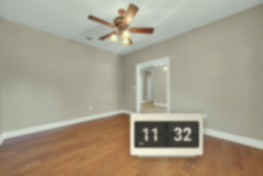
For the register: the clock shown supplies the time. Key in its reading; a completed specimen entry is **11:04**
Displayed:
**11:32**
